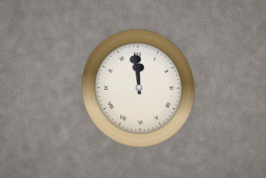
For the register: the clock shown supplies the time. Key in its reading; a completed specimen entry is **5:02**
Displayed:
**11:59**
